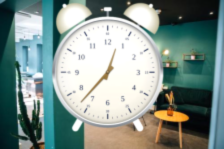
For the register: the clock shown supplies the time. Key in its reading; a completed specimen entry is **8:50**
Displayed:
**12:37**
